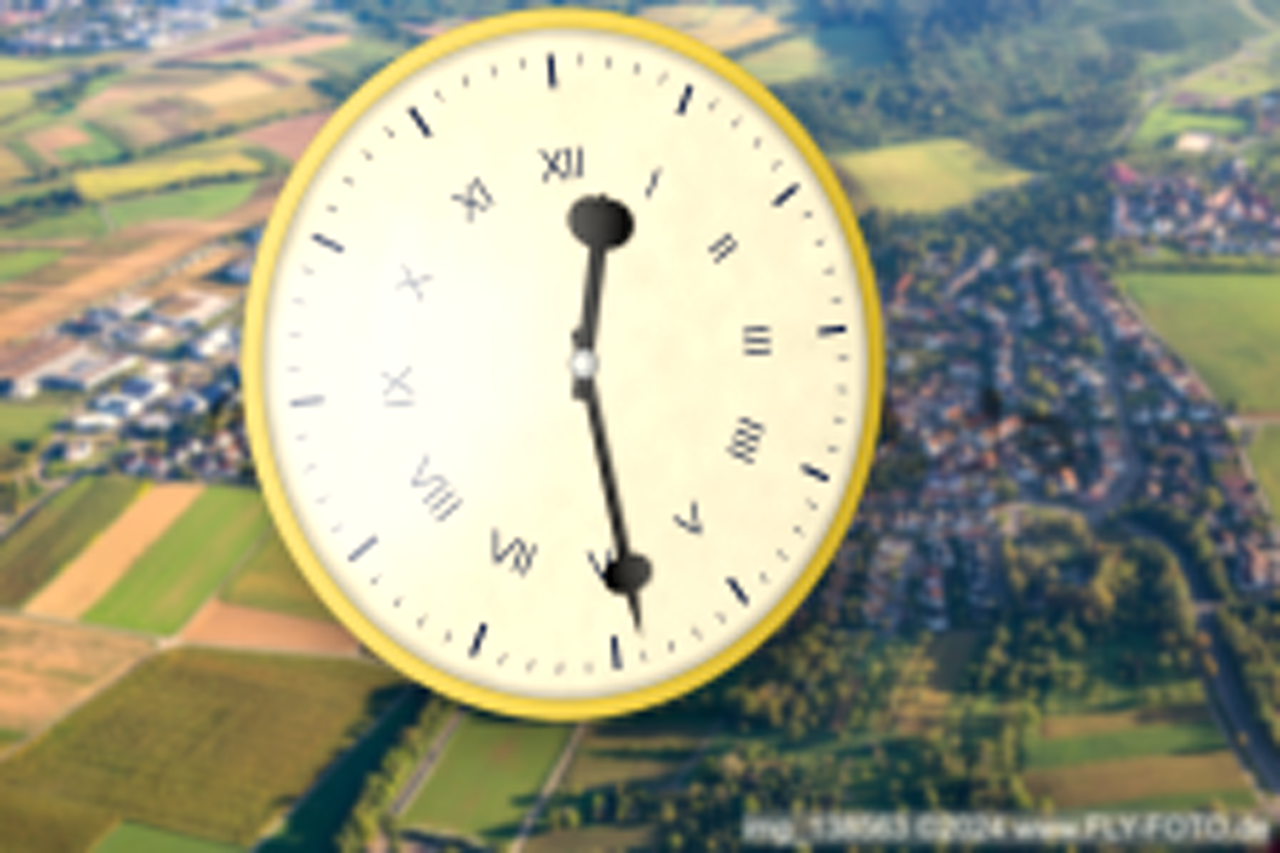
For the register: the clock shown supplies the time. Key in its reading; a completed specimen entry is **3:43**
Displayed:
**12:29**
